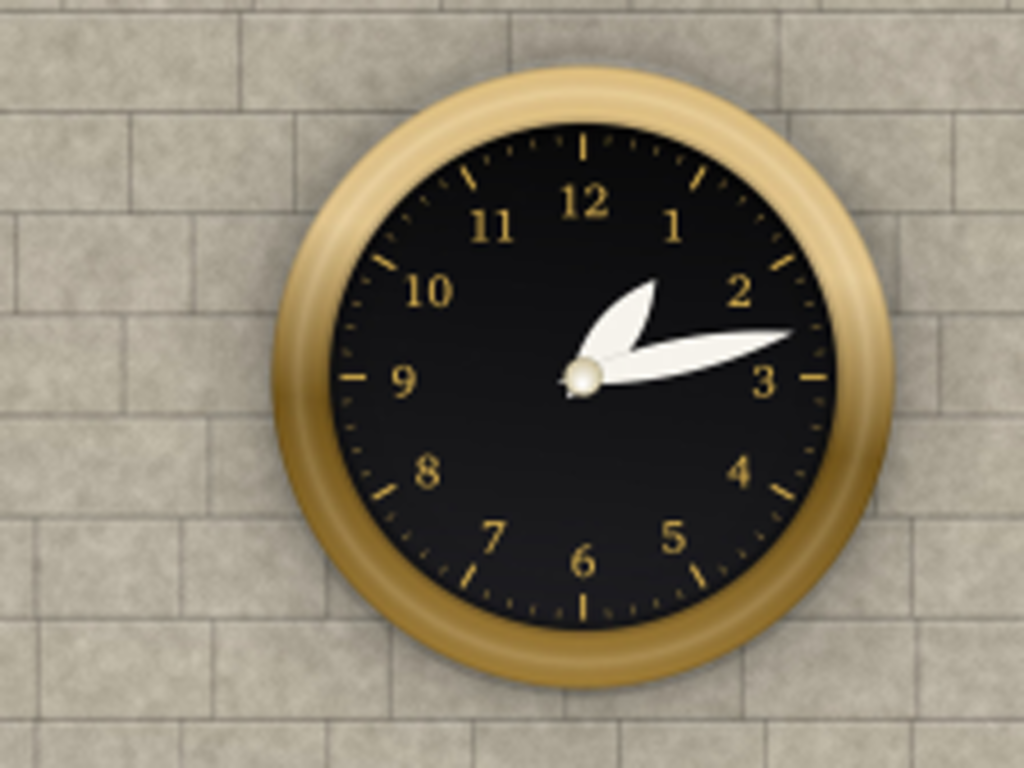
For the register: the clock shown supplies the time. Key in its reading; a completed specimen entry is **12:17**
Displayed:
**1:13**
